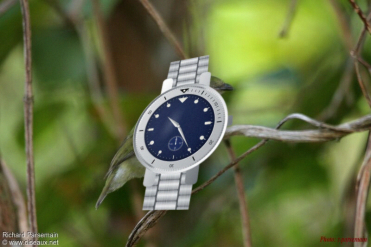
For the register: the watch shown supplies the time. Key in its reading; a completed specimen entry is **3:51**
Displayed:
**10:25**
